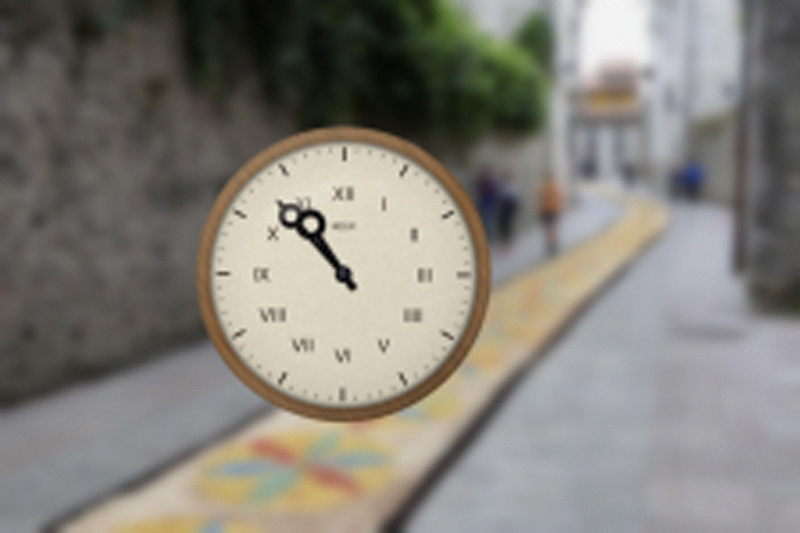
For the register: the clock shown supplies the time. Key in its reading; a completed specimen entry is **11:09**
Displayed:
**10:53**
